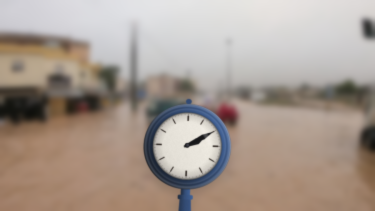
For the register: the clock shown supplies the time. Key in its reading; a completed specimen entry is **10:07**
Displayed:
**2:10**
